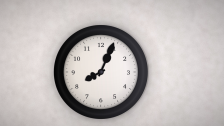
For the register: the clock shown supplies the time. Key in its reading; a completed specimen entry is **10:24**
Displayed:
**8:04**
